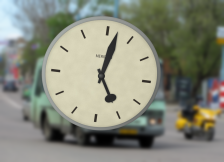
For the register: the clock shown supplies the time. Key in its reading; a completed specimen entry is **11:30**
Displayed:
**5:02**
